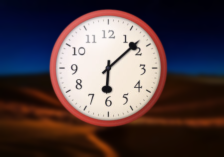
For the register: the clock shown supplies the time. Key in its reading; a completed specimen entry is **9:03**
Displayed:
**6:08**
